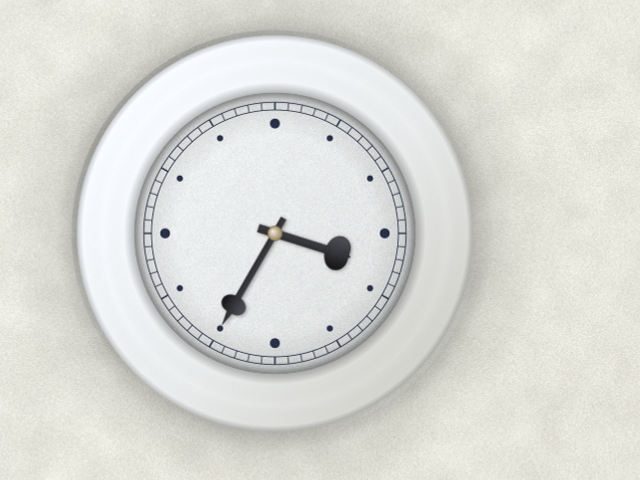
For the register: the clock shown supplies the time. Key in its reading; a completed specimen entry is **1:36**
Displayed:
**3:35**
